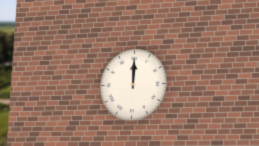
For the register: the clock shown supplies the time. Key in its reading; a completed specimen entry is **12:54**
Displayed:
**12:00**
